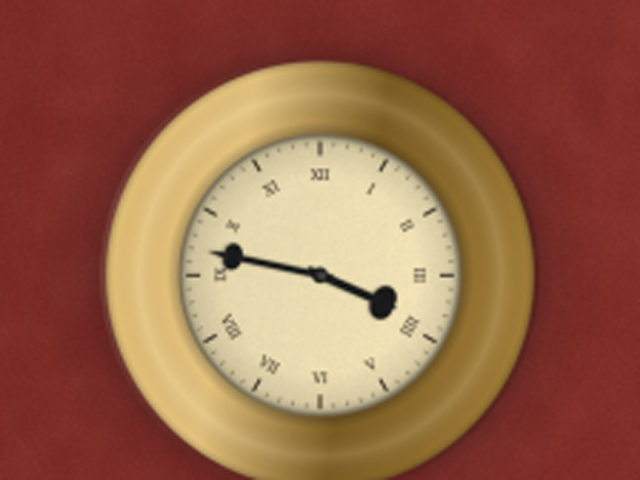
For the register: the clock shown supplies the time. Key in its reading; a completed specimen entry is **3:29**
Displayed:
**3:47**
